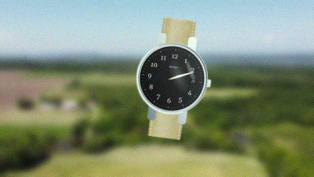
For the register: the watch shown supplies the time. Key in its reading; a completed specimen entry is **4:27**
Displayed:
**2:11**
